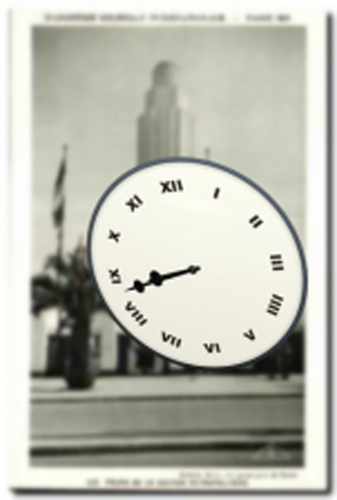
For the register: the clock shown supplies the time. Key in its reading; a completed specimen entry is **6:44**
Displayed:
**8:43**
